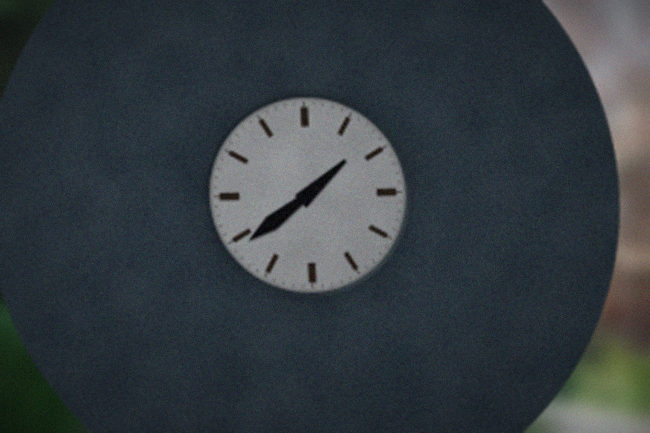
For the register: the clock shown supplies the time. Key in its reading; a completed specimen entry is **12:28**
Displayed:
**1:39**
